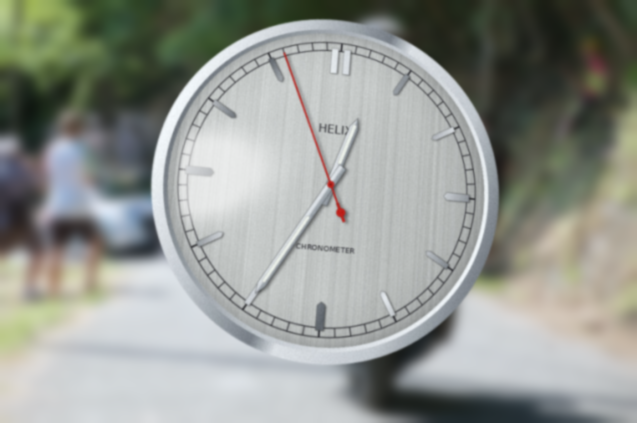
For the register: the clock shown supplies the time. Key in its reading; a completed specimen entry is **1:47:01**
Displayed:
**12:34:56**
